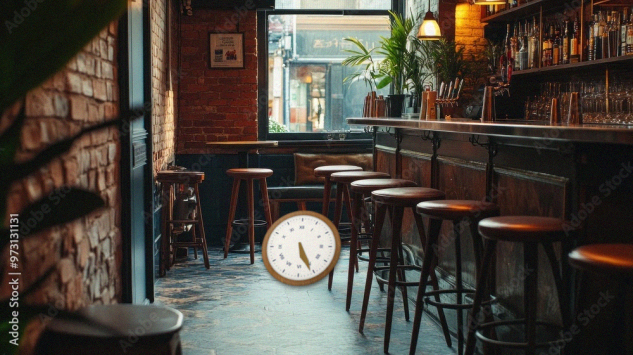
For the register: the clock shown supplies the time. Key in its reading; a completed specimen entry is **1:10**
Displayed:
**5:26**
